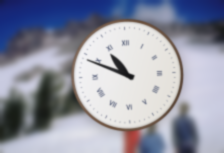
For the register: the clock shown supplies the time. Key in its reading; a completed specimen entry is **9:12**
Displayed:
**10:49**
